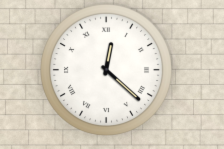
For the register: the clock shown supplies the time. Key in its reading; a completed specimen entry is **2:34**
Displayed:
**12:22**
